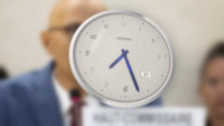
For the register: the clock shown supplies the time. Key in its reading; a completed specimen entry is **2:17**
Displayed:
**7:27**
